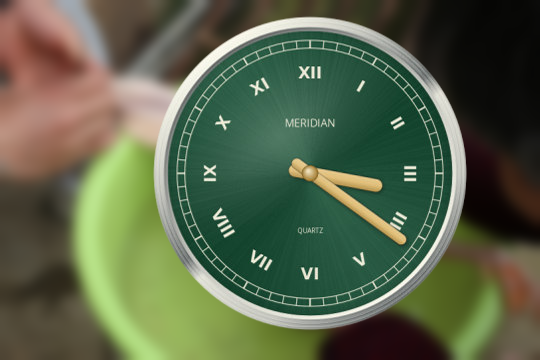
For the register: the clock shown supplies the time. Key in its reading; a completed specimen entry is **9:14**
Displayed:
**3:21**
